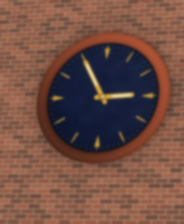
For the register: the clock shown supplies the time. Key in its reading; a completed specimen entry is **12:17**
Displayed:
**2:55**
